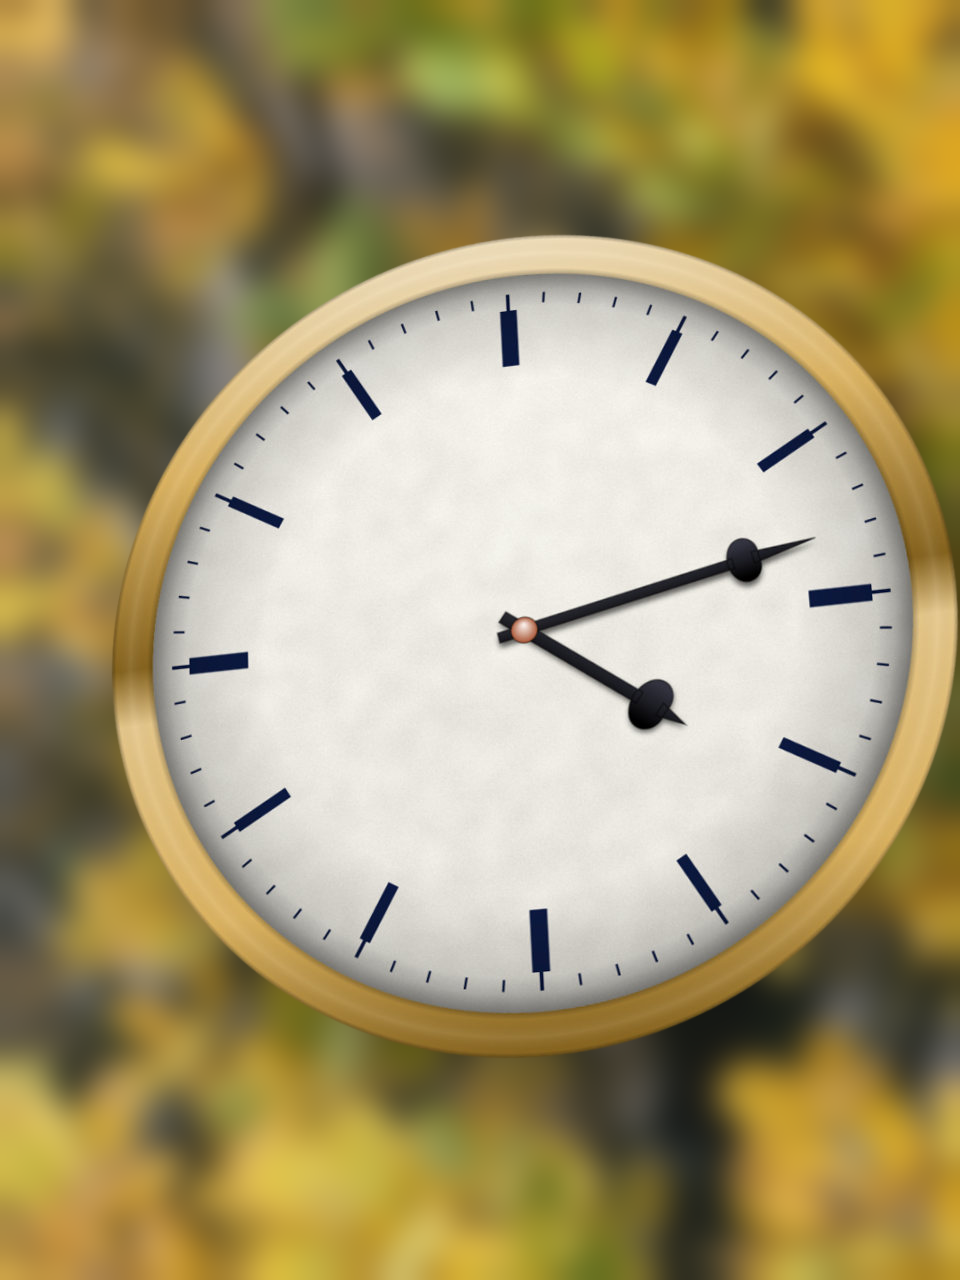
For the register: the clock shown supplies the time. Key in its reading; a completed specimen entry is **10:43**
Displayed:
**4:13**
